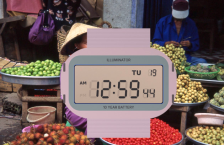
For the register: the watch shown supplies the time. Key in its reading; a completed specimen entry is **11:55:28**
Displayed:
**12:59:44**
